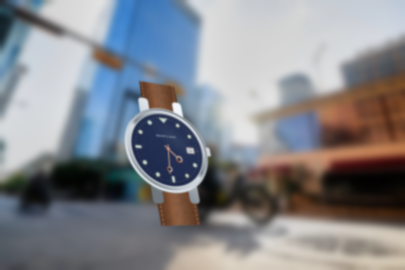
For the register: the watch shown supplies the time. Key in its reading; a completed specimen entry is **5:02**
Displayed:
**4:31**
